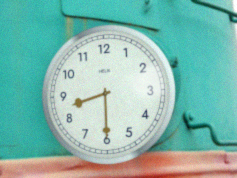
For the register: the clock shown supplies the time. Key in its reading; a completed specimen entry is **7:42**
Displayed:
**8:30**
